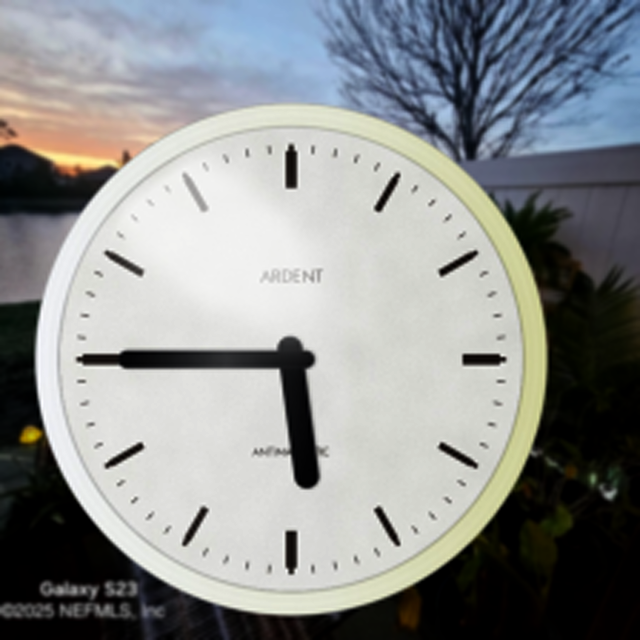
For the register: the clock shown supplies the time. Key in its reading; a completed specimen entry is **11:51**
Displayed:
**5:45**
